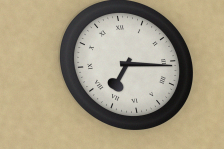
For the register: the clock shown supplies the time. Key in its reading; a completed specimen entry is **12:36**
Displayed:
**7:16**
